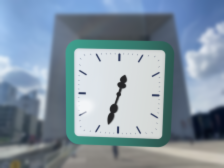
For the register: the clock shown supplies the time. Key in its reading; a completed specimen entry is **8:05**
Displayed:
**12:33**
